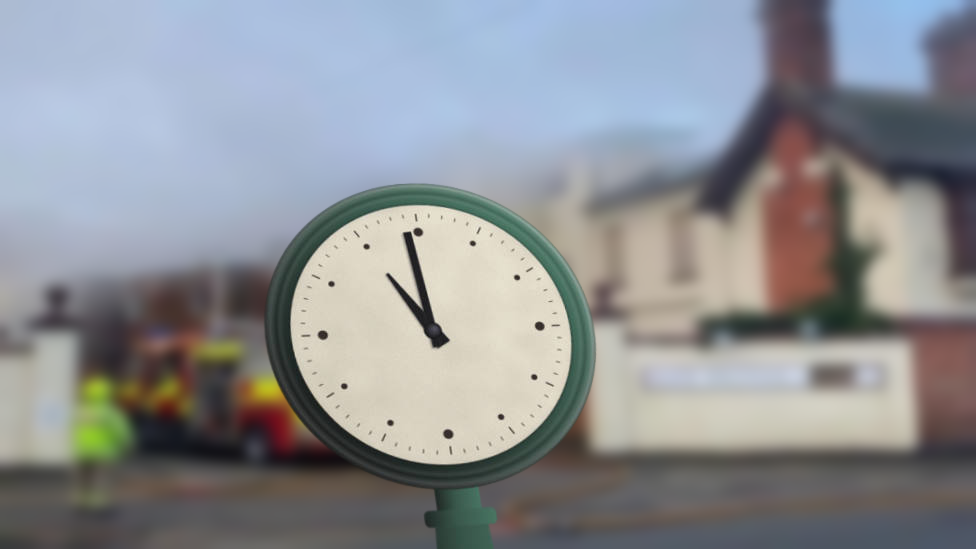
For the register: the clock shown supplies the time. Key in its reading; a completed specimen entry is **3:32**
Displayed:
**10:59**
